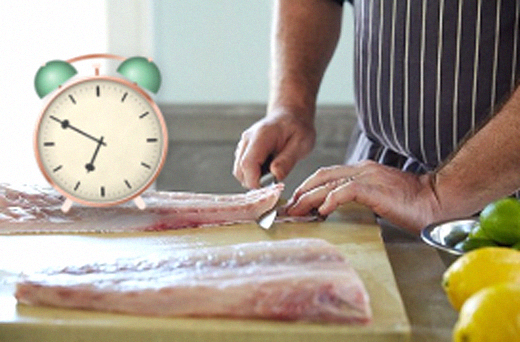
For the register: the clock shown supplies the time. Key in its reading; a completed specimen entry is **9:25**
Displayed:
**6:50**
